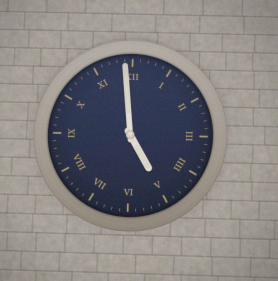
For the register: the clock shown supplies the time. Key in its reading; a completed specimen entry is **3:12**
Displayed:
**4:59**
